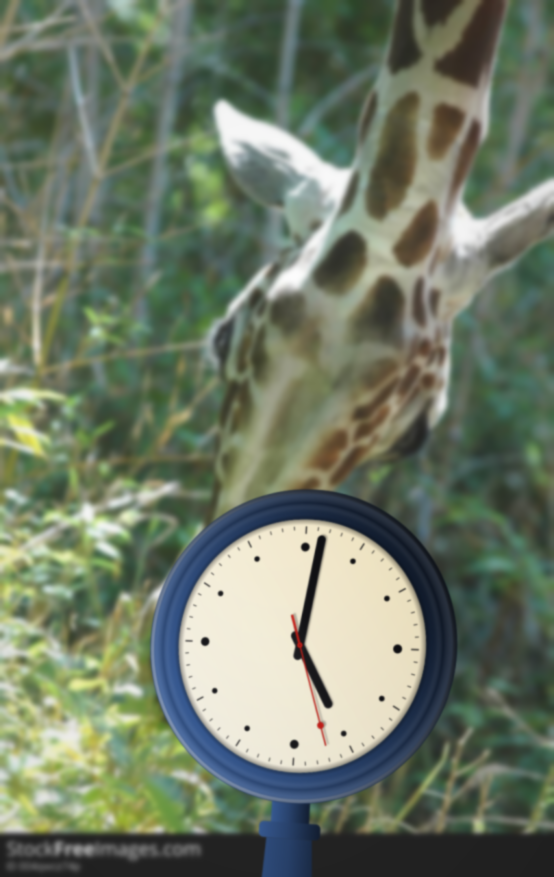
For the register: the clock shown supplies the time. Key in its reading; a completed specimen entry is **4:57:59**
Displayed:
**5:01:27**
